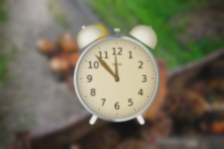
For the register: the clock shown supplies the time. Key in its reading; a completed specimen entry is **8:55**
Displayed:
**11:53**
